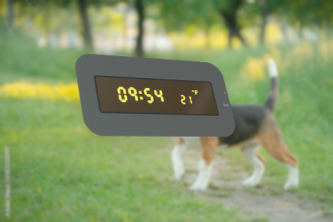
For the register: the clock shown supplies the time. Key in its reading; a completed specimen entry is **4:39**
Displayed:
**9:54**
